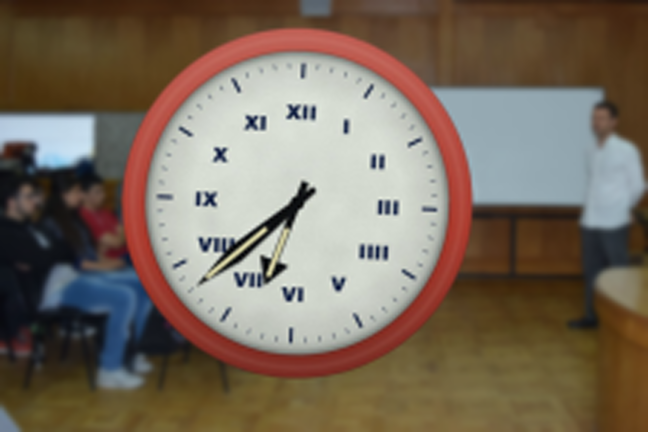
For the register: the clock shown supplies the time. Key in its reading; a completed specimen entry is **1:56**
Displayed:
**6:38**
